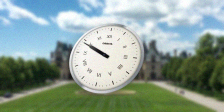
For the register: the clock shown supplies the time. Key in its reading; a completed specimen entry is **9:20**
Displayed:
**9:49**
